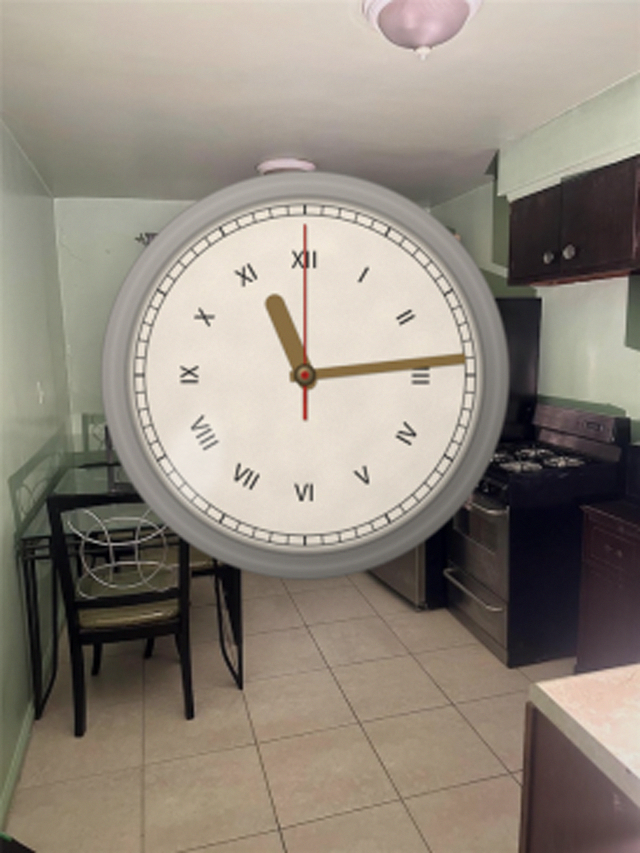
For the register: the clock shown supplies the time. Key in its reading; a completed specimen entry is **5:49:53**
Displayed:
**11:14:00**
